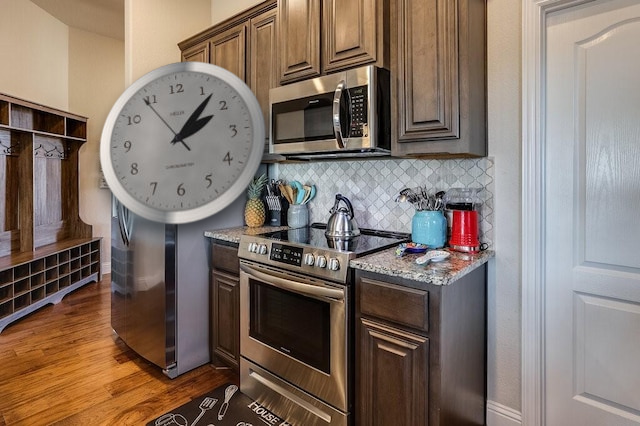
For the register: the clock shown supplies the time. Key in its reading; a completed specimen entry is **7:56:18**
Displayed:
**2:06:54**
